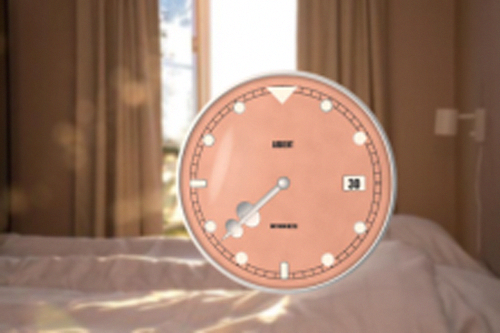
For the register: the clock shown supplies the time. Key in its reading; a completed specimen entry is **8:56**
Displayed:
**7:38**
